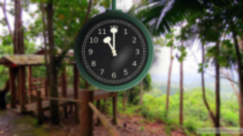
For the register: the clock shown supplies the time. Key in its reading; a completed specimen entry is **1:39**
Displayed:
**11:00**
